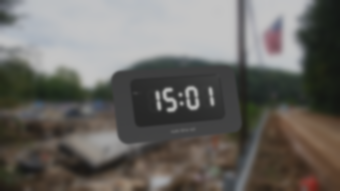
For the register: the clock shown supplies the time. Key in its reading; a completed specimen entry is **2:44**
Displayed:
**15:01**
